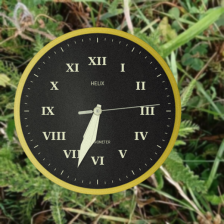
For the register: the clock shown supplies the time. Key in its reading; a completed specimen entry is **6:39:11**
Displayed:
**6:33:14**
